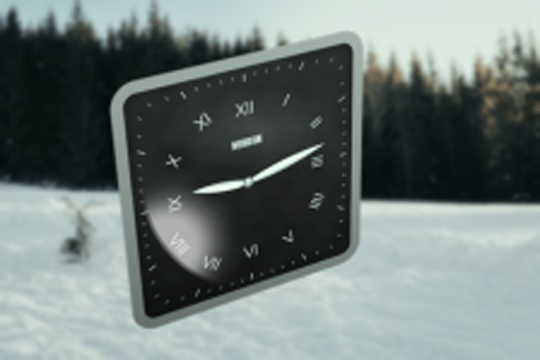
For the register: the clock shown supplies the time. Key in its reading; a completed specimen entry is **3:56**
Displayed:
**9:13**
